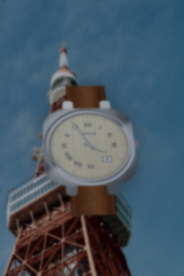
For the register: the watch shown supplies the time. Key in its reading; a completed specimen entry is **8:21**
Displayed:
**3:55**
